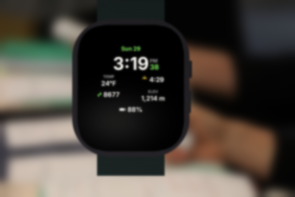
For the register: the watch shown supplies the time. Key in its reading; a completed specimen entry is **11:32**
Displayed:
**3:19**
